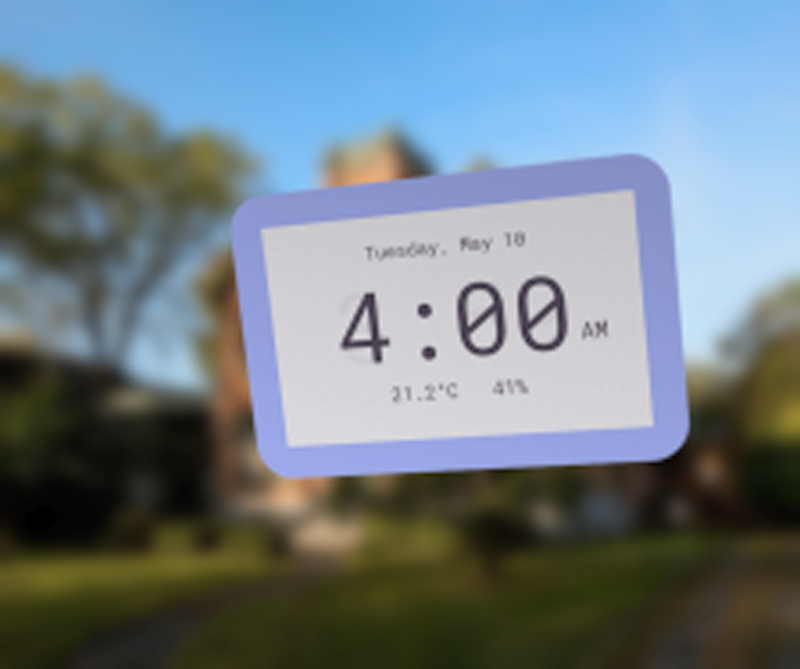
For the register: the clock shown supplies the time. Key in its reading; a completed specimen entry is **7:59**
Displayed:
**4:00**
